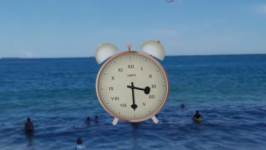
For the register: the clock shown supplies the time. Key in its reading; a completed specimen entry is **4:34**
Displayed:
**3:30**
